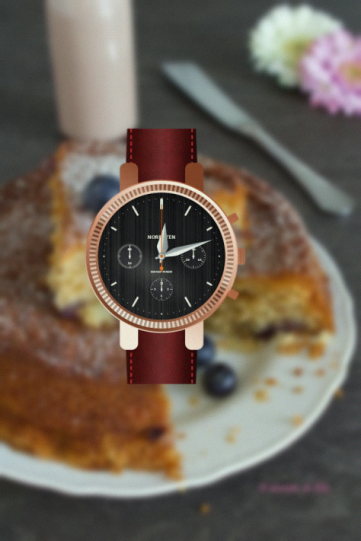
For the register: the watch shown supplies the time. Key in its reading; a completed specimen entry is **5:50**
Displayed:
**12:12**
